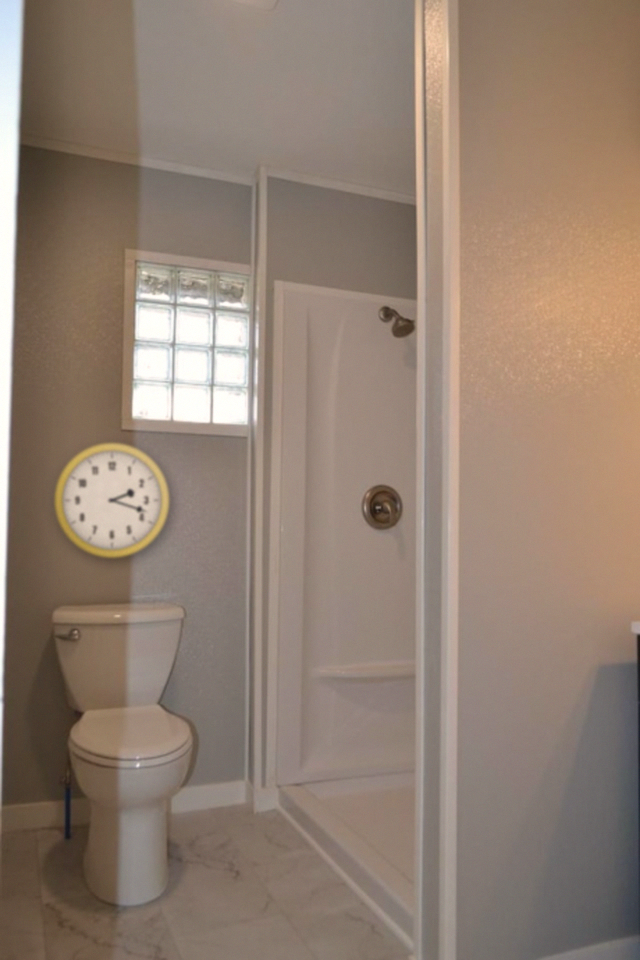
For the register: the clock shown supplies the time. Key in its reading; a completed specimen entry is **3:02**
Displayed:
**2:18**
